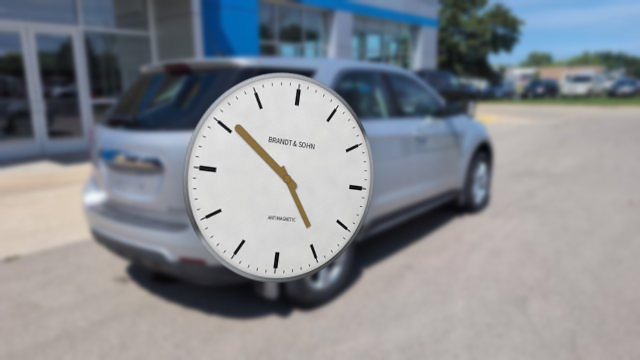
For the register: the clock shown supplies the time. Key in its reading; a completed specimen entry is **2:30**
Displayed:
**4:51**
